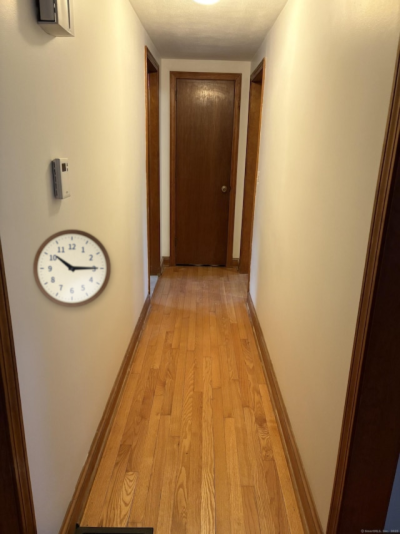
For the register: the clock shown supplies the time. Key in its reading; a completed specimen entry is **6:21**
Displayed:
**10:15**
